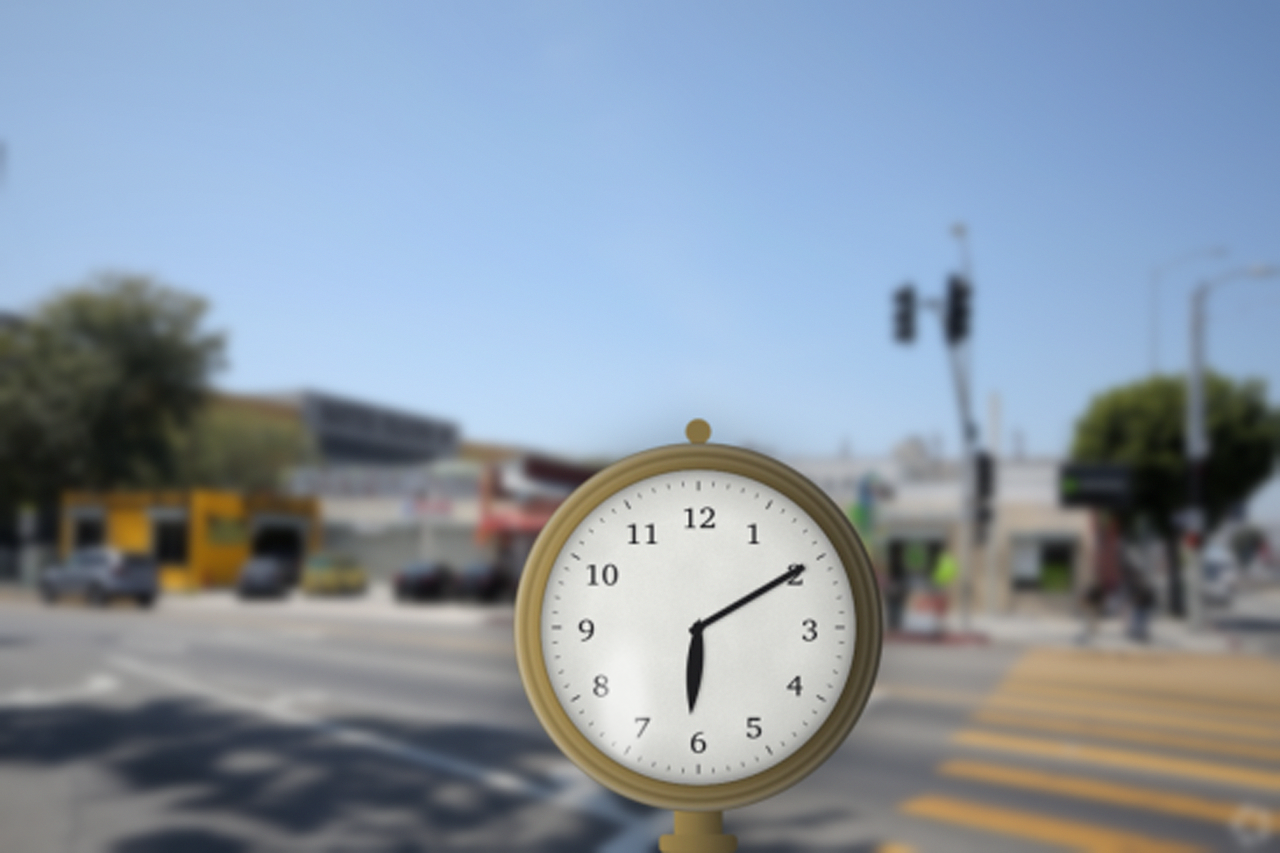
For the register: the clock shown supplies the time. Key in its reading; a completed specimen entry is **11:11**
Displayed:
**6:10**
